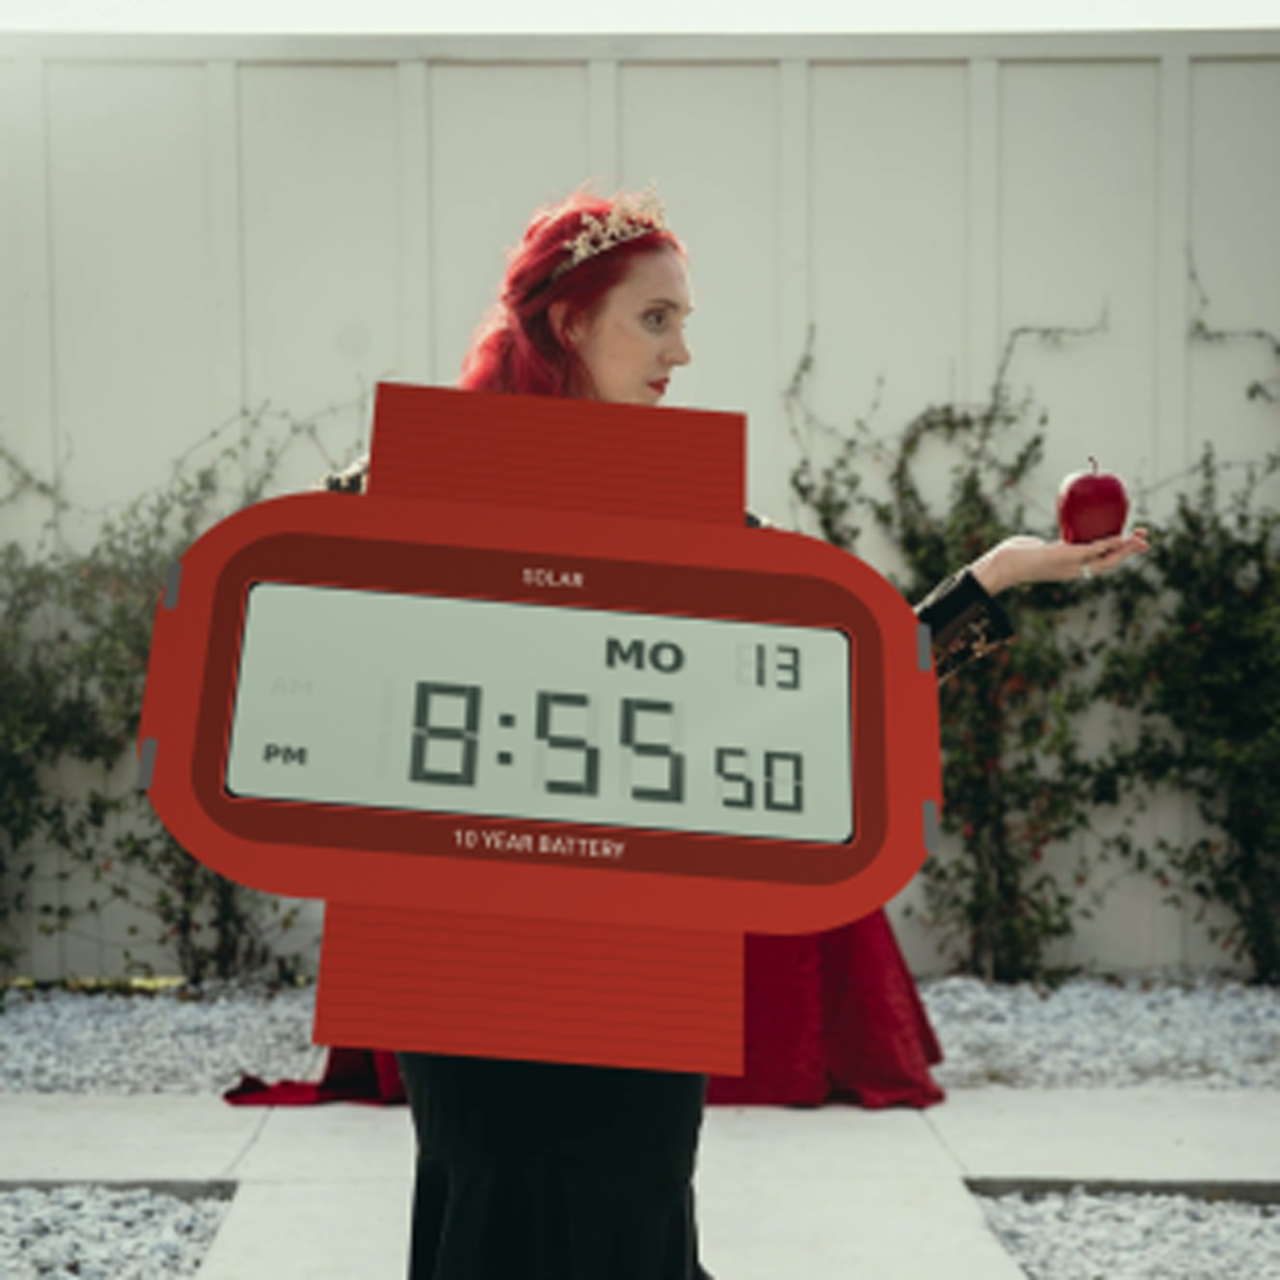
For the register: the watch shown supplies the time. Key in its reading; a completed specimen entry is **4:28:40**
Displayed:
**8:55:50**
